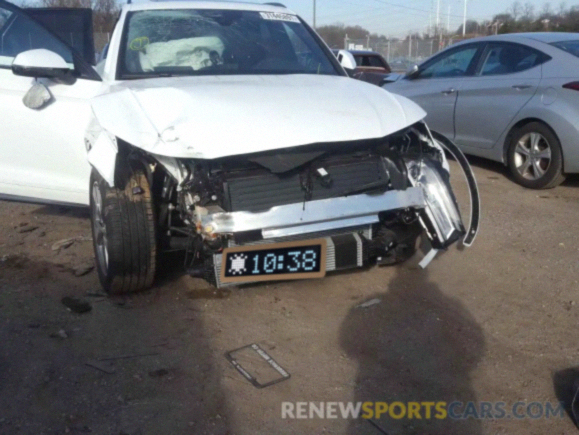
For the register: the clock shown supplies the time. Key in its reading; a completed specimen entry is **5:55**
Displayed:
**10:38**
